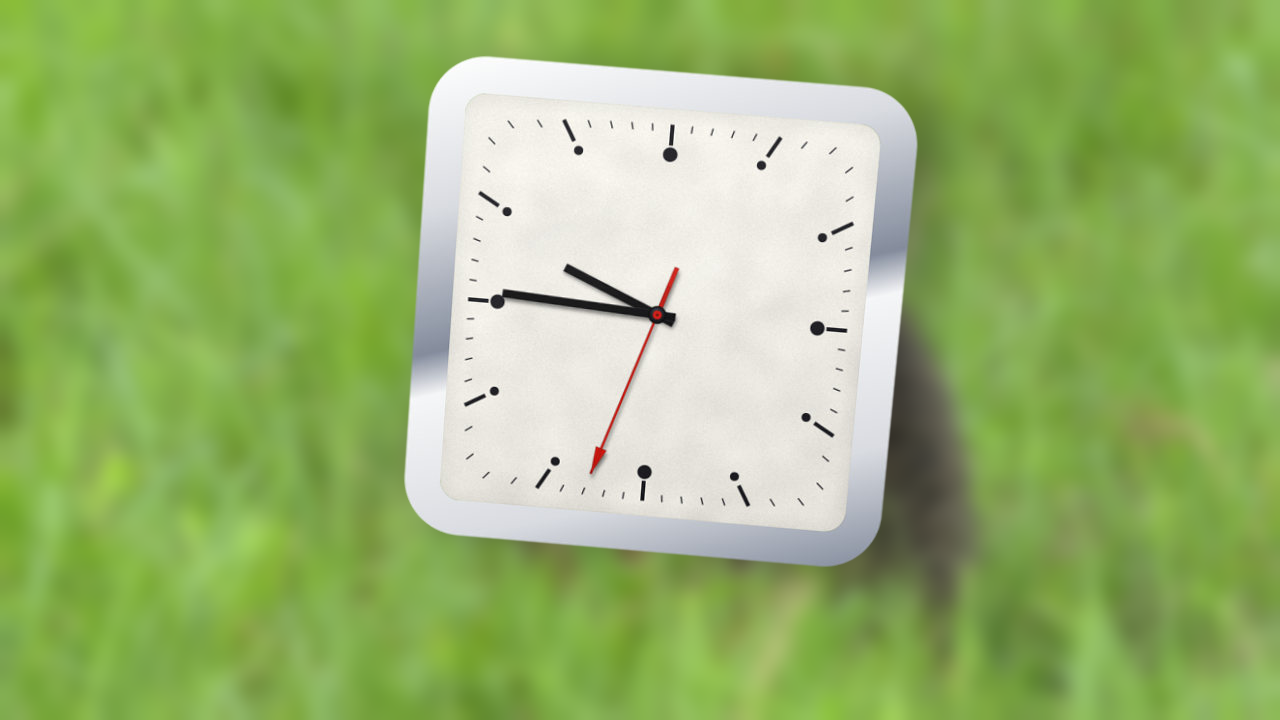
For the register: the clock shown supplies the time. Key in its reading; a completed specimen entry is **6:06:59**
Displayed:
**9:45:33**
